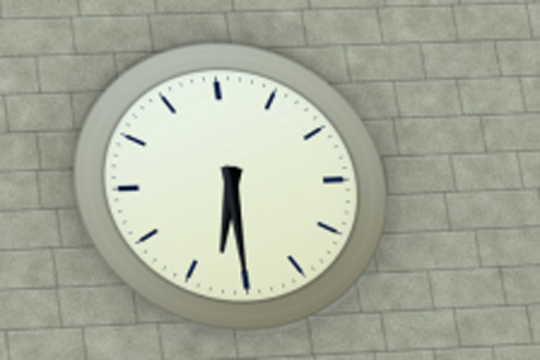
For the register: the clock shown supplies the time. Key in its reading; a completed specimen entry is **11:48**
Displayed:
**6:30**
